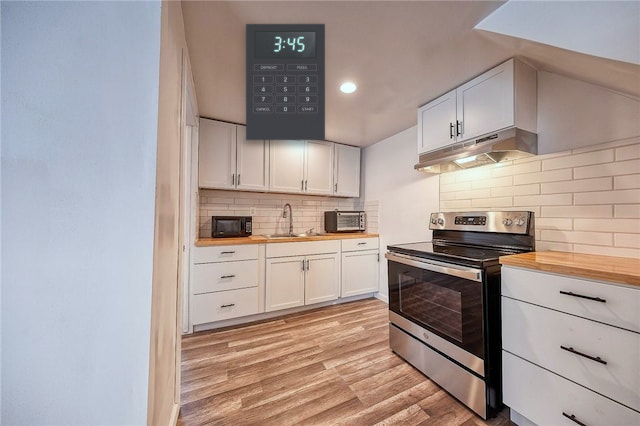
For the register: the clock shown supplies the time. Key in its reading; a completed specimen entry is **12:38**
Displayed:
**3:45**
